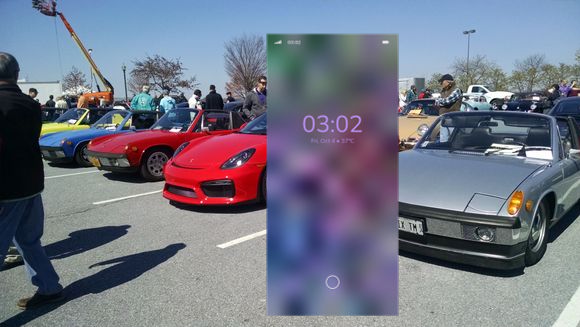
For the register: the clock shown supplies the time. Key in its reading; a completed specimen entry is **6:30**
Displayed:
**3:02**
